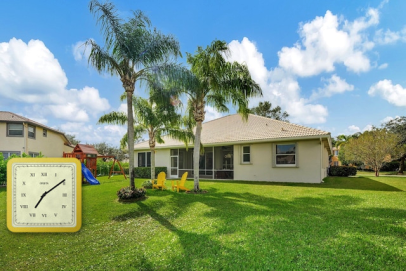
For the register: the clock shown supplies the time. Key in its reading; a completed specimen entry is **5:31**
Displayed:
**7:09**
